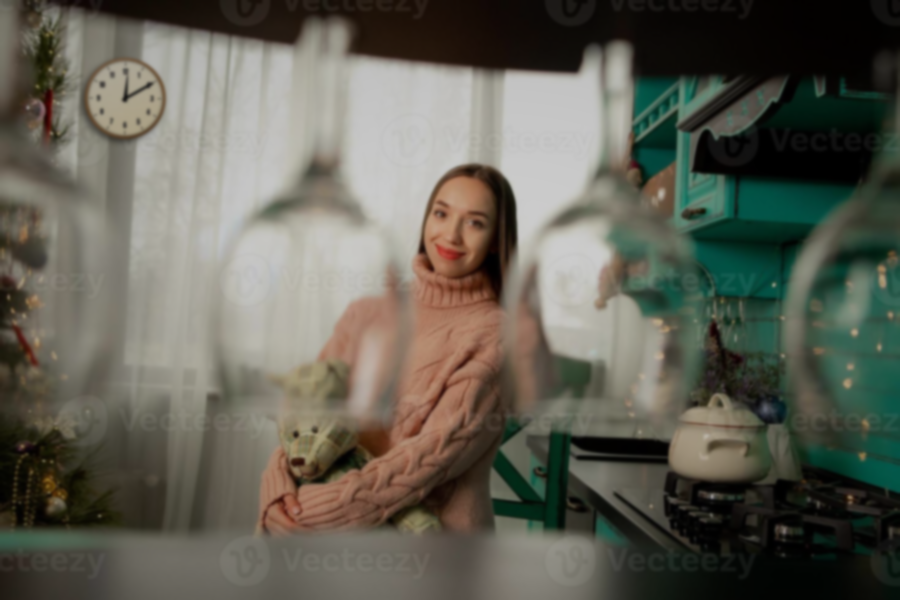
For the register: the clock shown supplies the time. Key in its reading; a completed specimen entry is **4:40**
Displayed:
**12:10**
